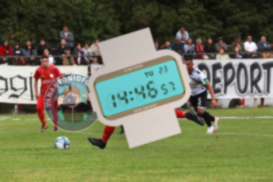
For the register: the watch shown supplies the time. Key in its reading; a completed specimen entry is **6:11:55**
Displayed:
**14:46:57**
